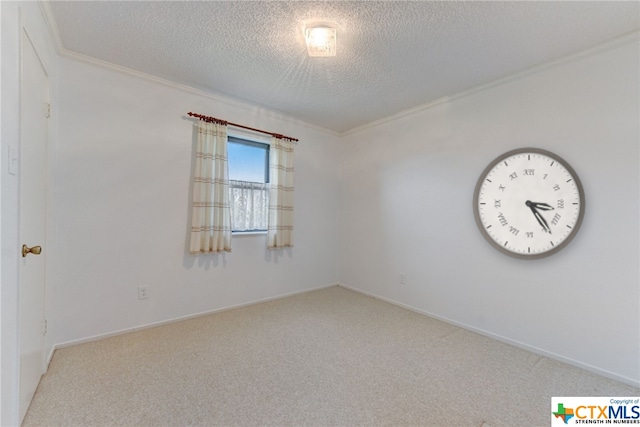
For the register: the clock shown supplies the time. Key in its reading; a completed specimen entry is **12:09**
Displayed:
**3:24**
